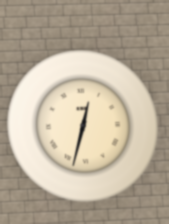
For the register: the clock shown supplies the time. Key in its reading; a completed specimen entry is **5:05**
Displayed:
**12:33**
